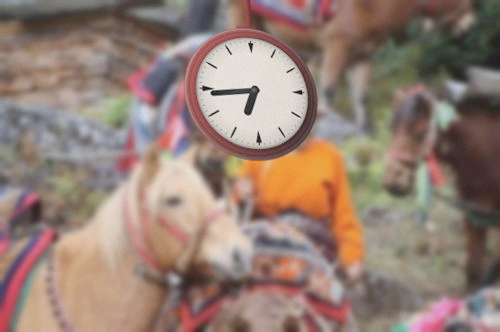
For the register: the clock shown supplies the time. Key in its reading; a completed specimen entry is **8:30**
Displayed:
**6:44**
